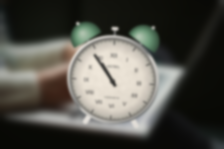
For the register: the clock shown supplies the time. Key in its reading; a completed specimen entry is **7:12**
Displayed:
**10:54**
